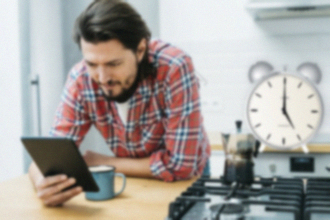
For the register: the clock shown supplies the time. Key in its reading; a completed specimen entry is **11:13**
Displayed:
**5:00**
